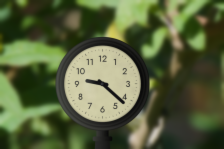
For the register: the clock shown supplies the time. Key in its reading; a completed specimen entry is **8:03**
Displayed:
**9:22**
